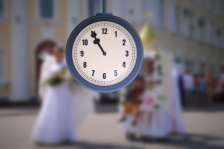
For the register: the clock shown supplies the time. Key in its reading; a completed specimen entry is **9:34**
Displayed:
**10:55**
